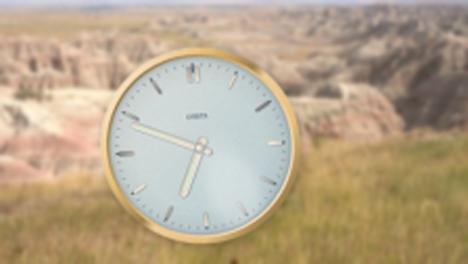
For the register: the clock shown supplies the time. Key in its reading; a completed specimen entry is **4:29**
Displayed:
**6:49**
